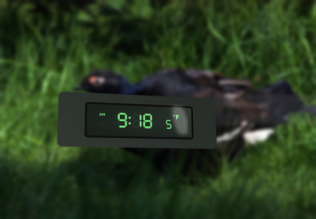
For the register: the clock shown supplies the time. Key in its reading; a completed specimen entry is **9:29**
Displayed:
**9:18**
